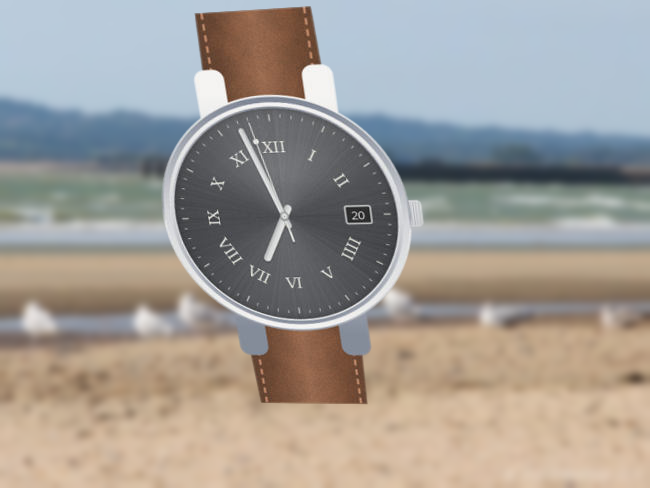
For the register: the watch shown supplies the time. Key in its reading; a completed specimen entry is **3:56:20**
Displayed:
**6:56:58**
